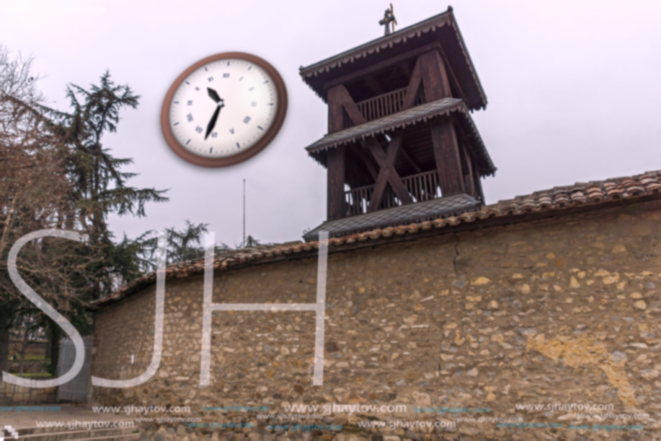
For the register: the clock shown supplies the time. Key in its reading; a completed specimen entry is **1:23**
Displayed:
**10:32**
